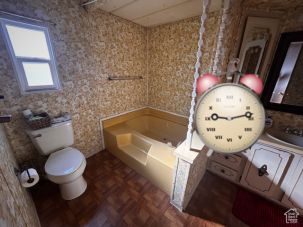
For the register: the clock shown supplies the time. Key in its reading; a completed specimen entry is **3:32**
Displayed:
**9:13**
